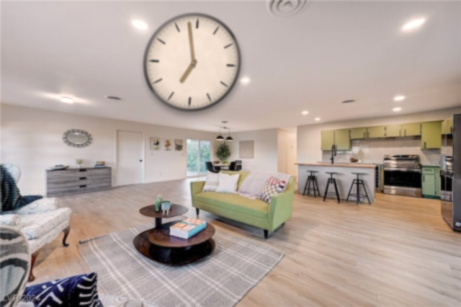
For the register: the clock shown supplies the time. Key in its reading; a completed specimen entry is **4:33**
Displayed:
**6:58**
